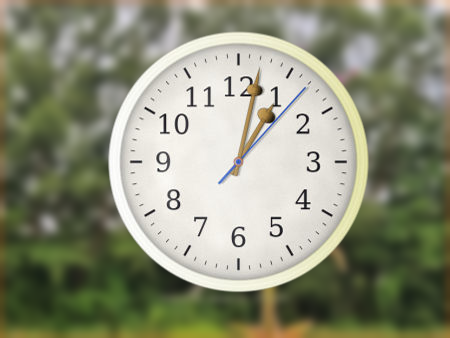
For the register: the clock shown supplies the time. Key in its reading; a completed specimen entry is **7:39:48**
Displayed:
**1:02:07**
